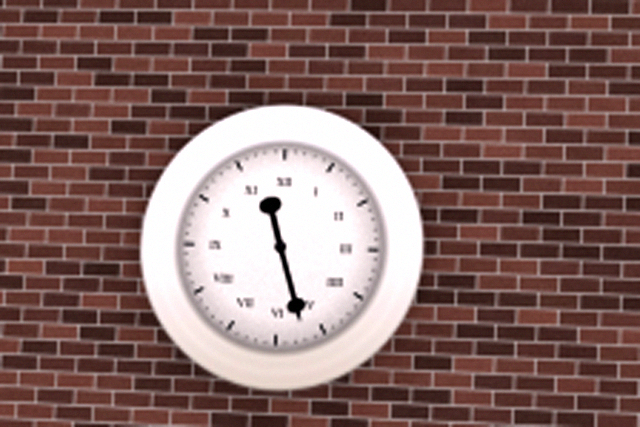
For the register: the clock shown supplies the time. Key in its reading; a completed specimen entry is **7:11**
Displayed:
**11:27**
